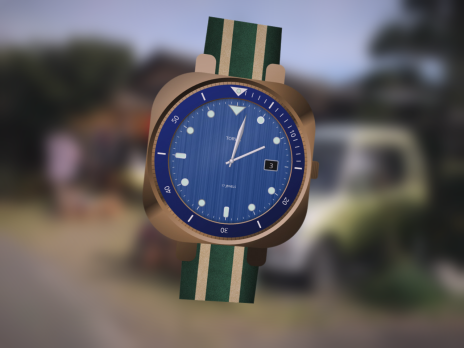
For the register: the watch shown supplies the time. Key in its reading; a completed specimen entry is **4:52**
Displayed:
**2:02**
